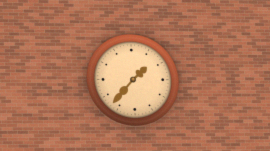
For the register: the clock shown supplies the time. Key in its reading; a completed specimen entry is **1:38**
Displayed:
**1:37**
